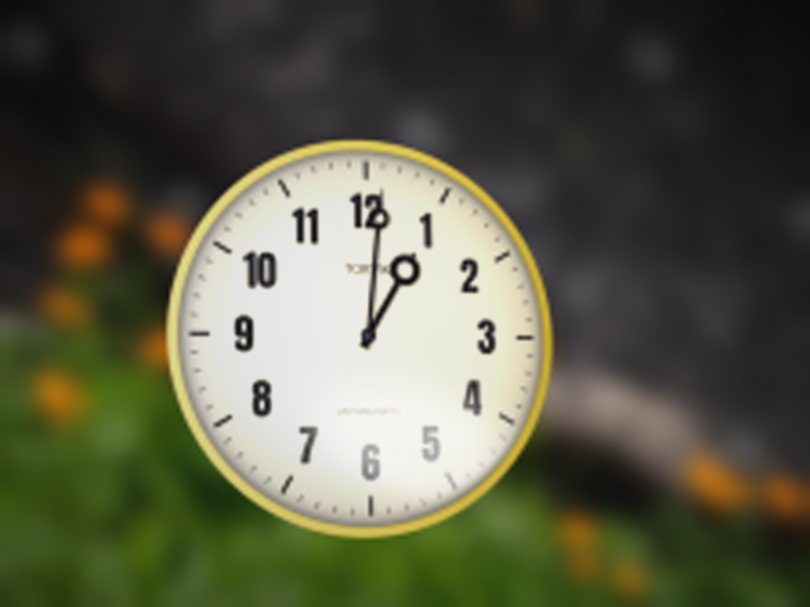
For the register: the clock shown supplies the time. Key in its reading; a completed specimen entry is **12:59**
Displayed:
**1:01**
